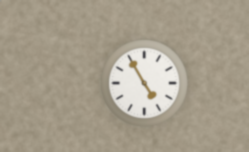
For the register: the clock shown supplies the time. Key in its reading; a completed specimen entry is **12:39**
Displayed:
**4:55**
